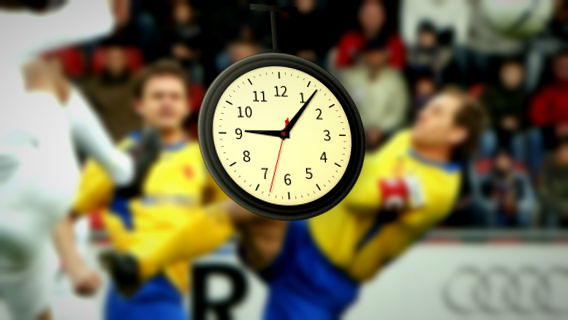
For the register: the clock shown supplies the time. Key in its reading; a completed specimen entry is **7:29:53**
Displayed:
**9:06:33**
